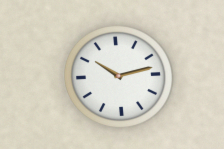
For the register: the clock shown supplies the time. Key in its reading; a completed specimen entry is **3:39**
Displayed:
**10:13**
